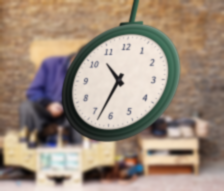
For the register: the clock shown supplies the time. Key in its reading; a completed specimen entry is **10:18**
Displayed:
**10:33**
